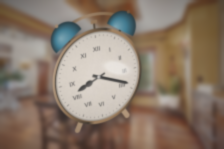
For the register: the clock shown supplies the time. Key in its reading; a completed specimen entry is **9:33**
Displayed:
**8:19**
